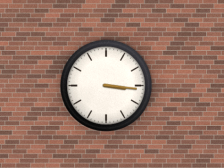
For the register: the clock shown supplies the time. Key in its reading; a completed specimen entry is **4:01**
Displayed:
**3:16**
